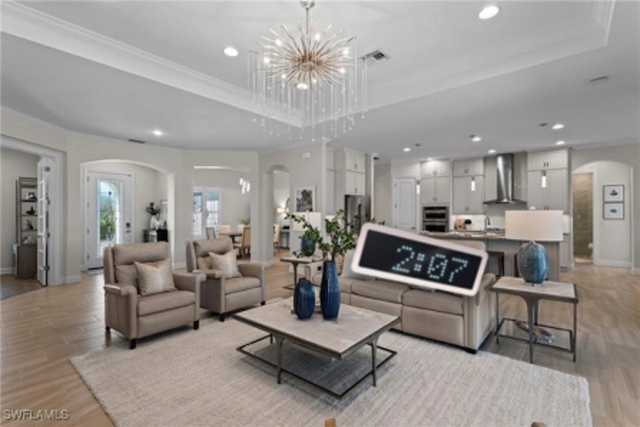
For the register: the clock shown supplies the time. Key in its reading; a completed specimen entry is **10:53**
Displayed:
**2:07**
